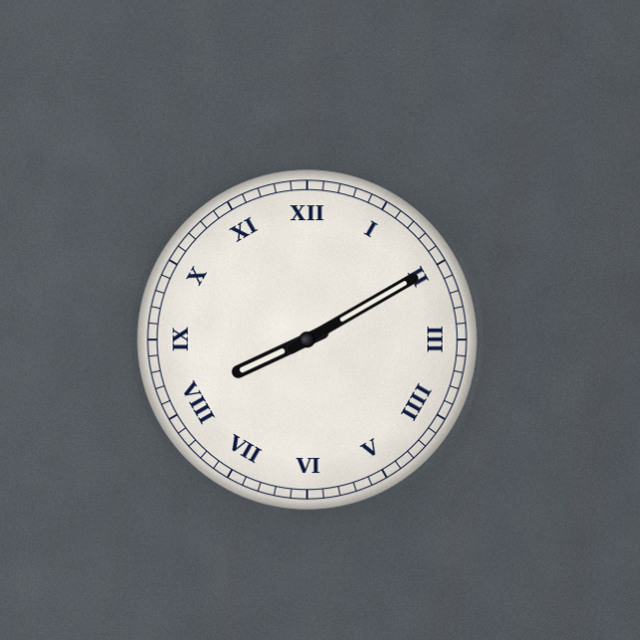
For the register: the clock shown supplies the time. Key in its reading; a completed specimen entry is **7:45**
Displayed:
**8:10**
